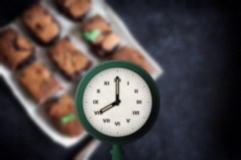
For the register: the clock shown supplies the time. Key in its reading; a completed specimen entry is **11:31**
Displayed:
**8:00**
